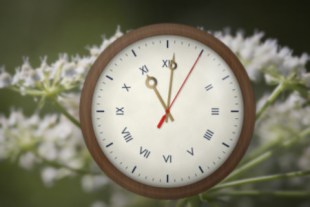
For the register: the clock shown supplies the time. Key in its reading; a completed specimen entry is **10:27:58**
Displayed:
**11:01:05**
